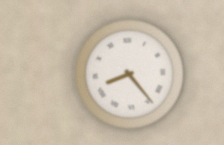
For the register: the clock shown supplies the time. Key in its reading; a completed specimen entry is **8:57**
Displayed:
**8:24**
